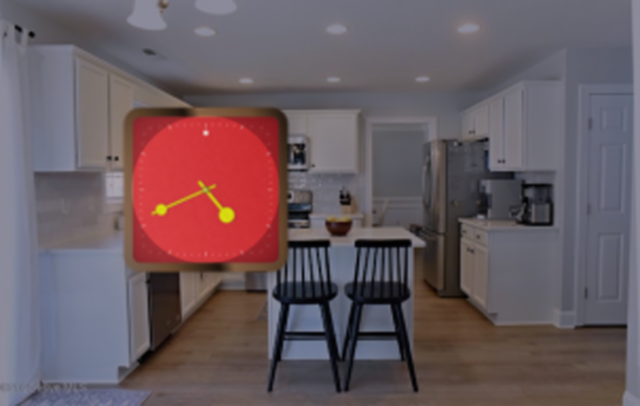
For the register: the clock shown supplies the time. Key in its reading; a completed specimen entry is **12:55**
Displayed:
**4:41**
